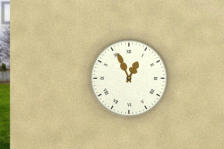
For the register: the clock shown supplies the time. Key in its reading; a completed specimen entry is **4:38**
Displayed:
**12:56**
